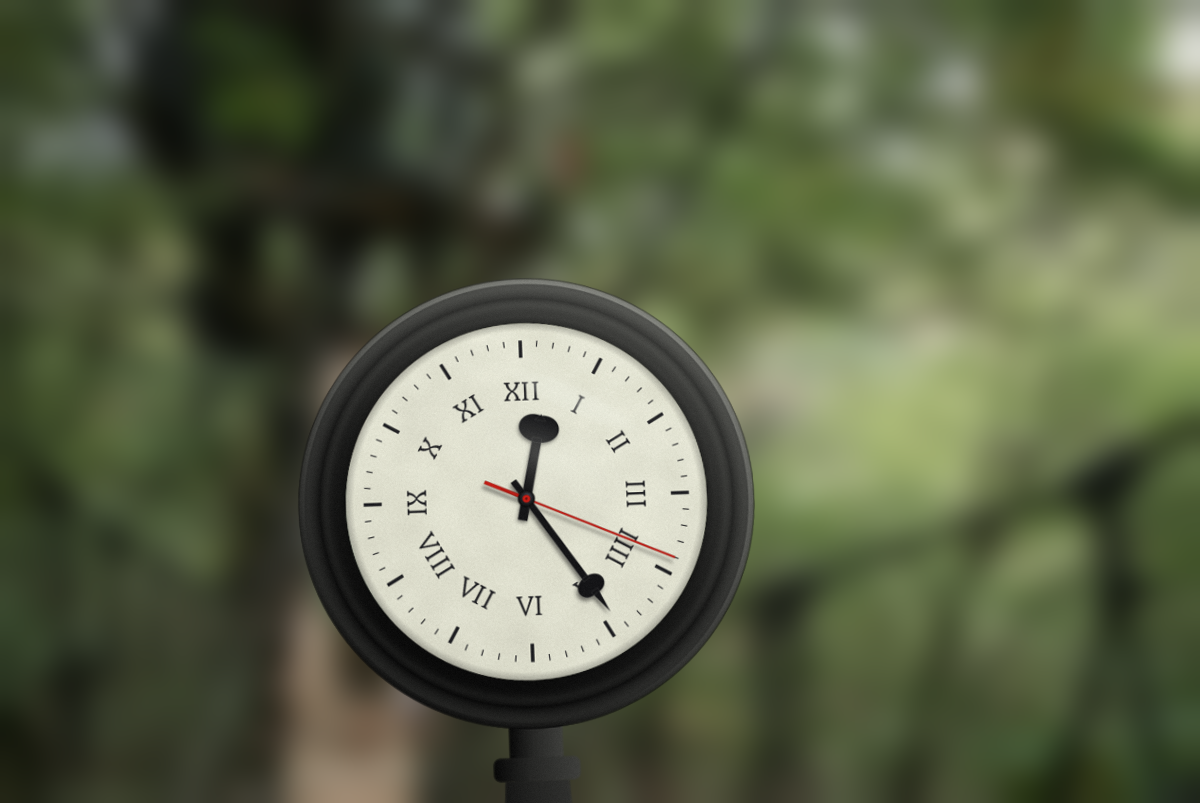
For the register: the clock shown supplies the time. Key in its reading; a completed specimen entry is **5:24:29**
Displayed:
**12:24:19**
